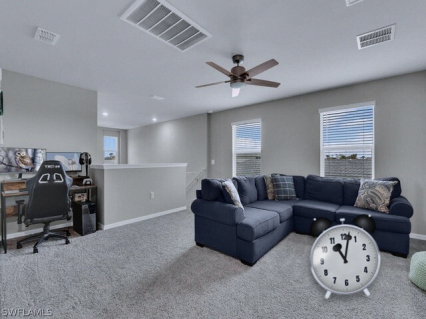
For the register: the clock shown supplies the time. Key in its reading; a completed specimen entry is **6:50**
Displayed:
**11:02**
